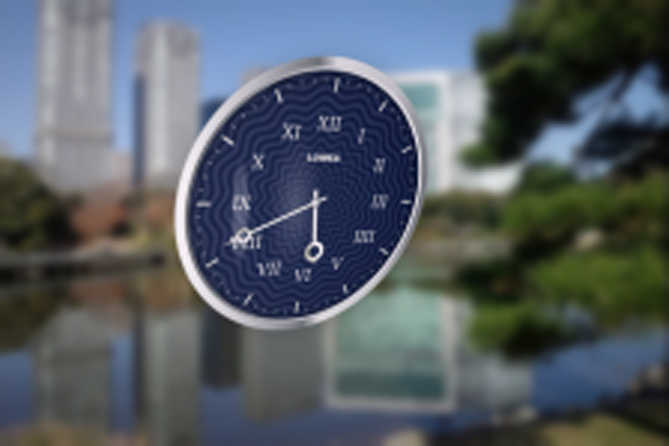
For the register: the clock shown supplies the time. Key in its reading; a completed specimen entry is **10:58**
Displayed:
**5:41**
